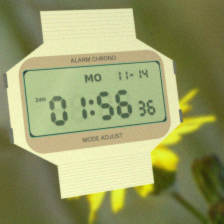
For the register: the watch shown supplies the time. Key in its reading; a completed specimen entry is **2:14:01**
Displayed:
**1:56:36**
